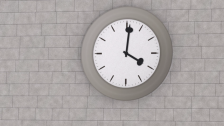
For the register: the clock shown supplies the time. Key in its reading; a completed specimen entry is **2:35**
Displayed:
**4:01**
